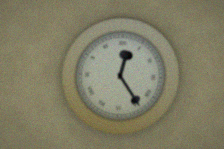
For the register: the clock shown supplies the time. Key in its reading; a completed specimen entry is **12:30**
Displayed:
**12:24**
